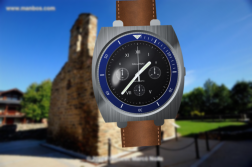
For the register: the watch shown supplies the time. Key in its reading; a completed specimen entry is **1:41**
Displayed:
**1:37**
